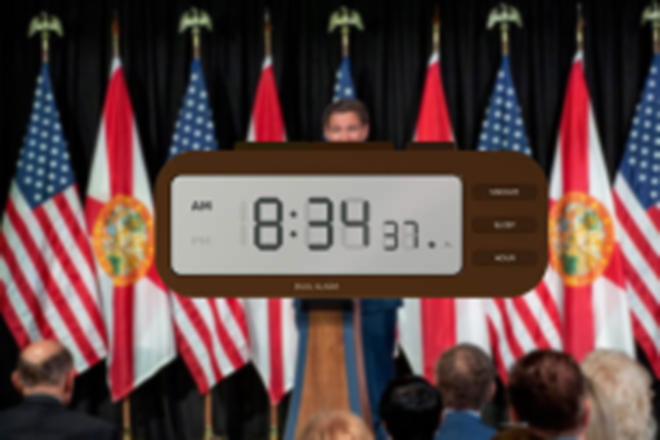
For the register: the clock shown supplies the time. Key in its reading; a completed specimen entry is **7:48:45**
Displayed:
**8:34:37**
